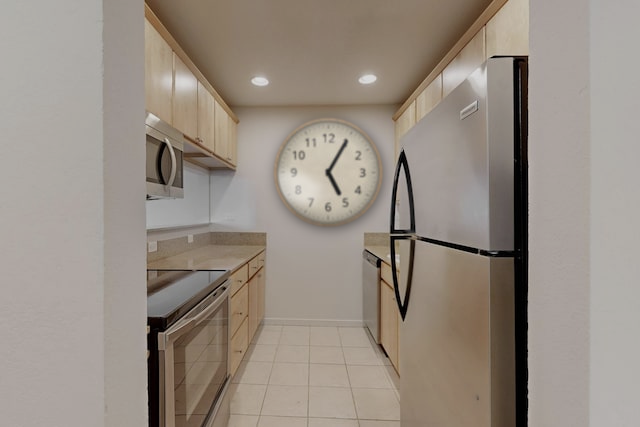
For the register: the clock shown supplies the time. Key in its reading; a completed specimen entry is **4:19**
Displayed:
**5:05**
